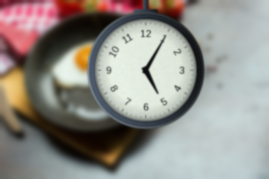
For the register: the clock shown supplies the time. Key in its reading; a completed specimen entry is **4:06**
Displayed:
**5:05**
